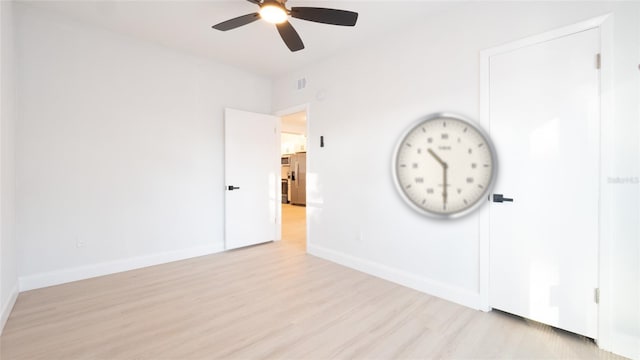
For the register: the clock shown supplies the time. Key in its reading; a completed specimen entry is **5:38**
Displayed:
**10:30**
